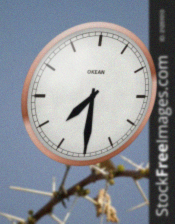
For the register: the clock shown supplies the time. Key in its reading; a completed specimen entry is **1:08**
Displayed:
**7:30**
